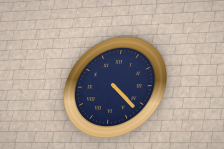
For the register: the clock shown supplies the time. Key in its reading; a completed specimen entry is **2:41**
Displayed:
**4:22**
